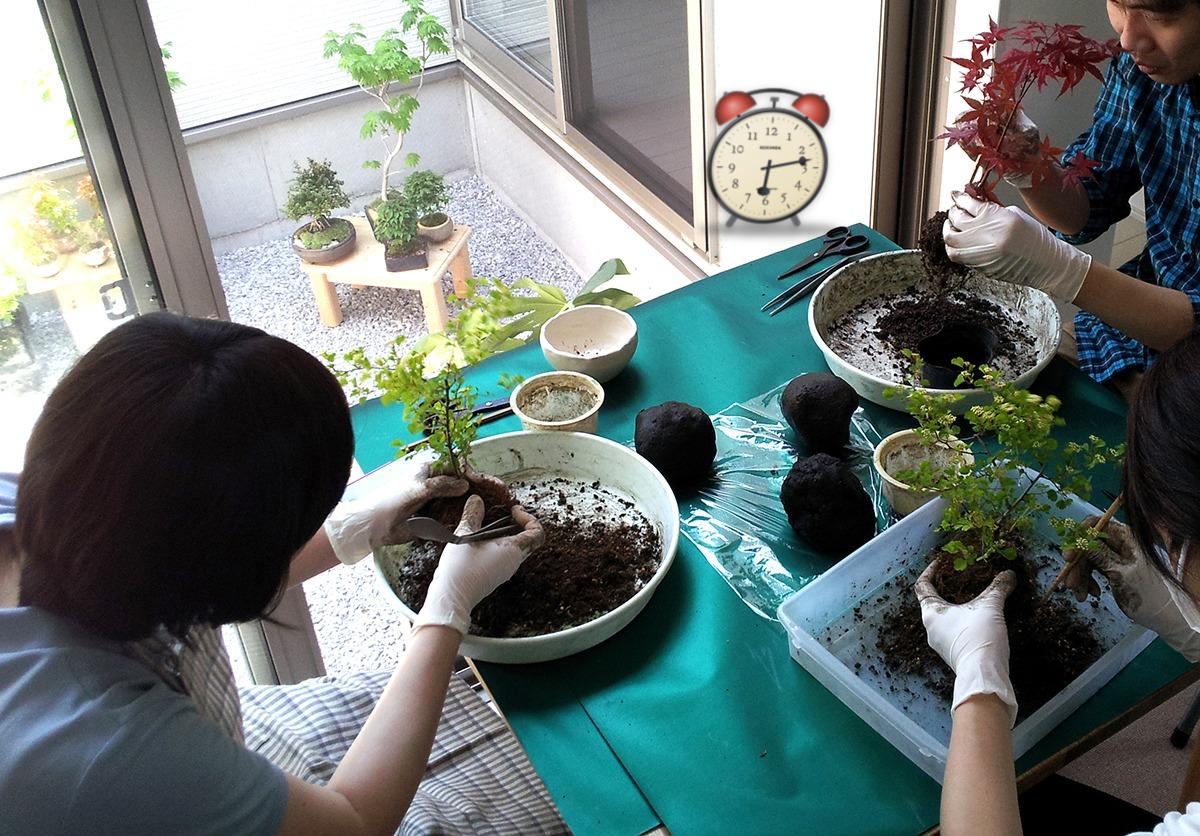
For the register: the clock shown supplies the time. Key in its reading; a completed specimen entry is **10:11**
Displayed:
**6:13**
